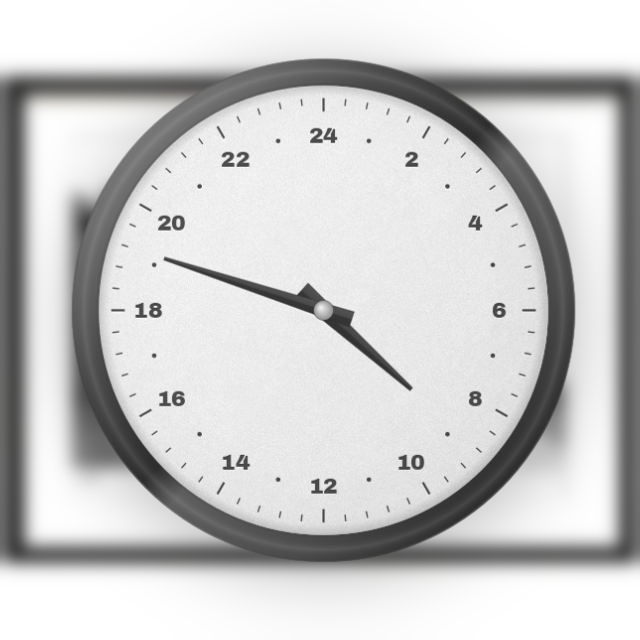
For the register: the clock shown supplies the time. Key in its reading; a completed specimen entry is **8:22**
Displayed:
**8:48**
